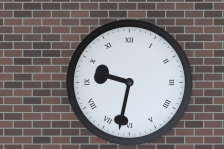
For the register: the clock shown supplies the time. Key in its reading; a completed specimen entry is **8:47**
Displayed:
**9:32**
